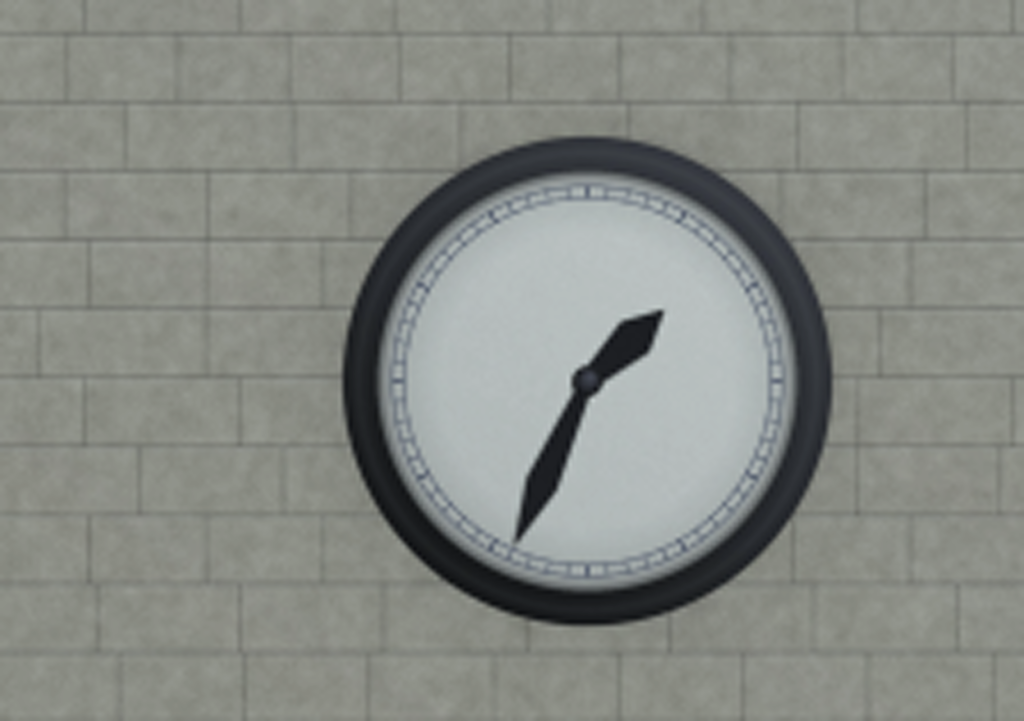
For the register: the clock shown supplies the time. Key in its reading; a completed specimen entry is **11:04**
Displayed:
**1:34**
